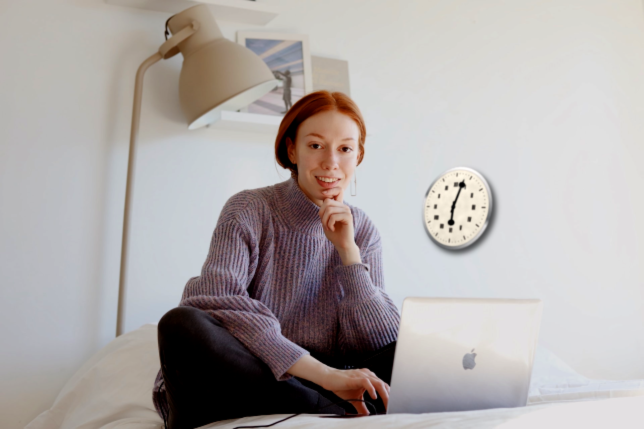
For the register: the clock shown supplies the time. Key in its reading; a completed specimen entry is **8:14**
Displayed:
**6:03**
